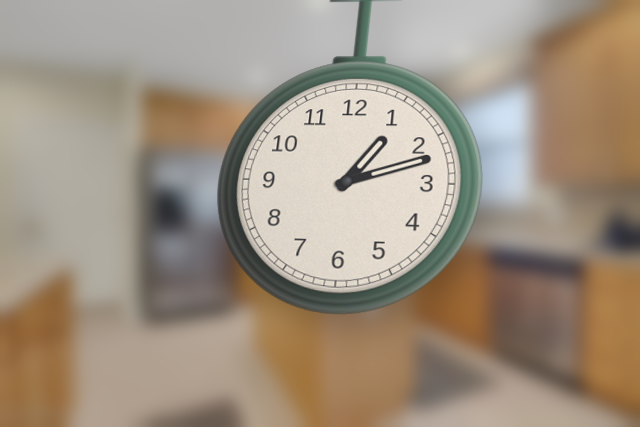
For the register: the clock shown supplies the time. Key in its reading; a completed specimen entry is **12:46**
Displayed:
**1:12**
